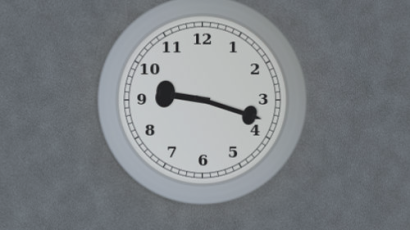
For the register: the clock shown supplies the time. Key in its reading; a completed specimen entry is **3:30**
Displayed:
**9:18**
